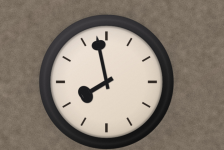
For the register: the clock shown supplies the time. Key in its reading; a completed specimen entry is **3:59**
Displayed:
**7:58**
